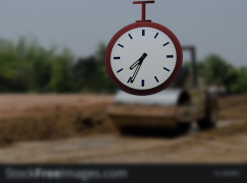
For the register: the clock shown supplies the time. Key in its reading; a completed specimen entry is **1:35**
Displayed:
**7:34**
